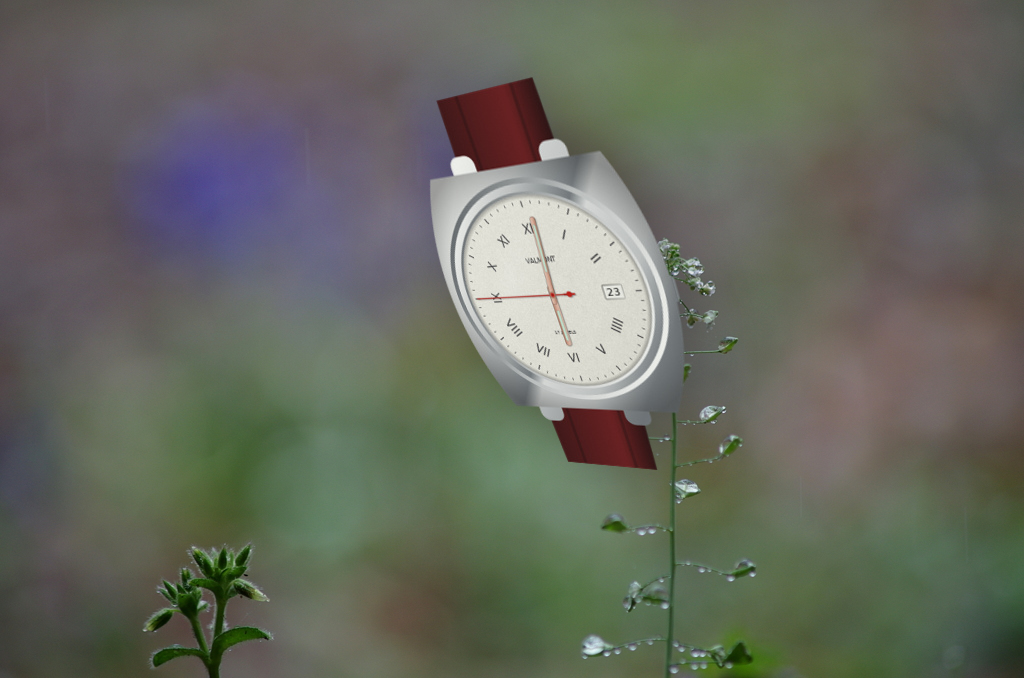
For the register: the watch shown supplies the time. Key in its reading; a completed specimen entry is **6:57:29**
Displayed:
**6:00:45**
